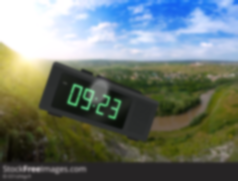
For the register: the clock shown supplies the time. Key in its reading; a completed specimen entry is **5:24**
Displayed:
**9:23**
